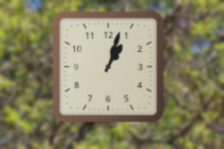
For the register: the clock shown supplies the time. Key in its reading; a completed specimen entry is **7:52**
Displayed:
**1:03**
